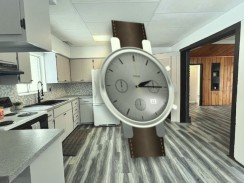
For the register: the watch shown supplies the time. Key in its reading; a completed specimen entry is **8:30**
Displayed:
**2:15**
